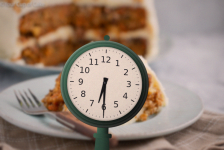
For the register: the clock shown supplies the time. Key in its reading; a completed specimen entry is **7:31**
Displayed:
**6:30**
